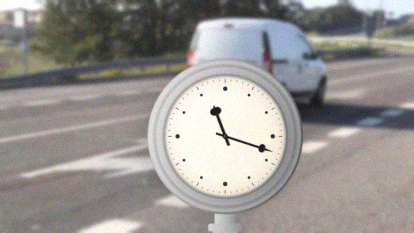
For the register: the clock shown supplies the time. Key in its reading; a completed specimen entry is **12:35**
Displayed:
**11:18**
